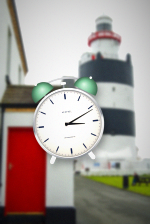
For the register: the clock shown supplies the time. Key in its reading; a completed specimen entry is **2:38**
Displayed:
**3:11**
